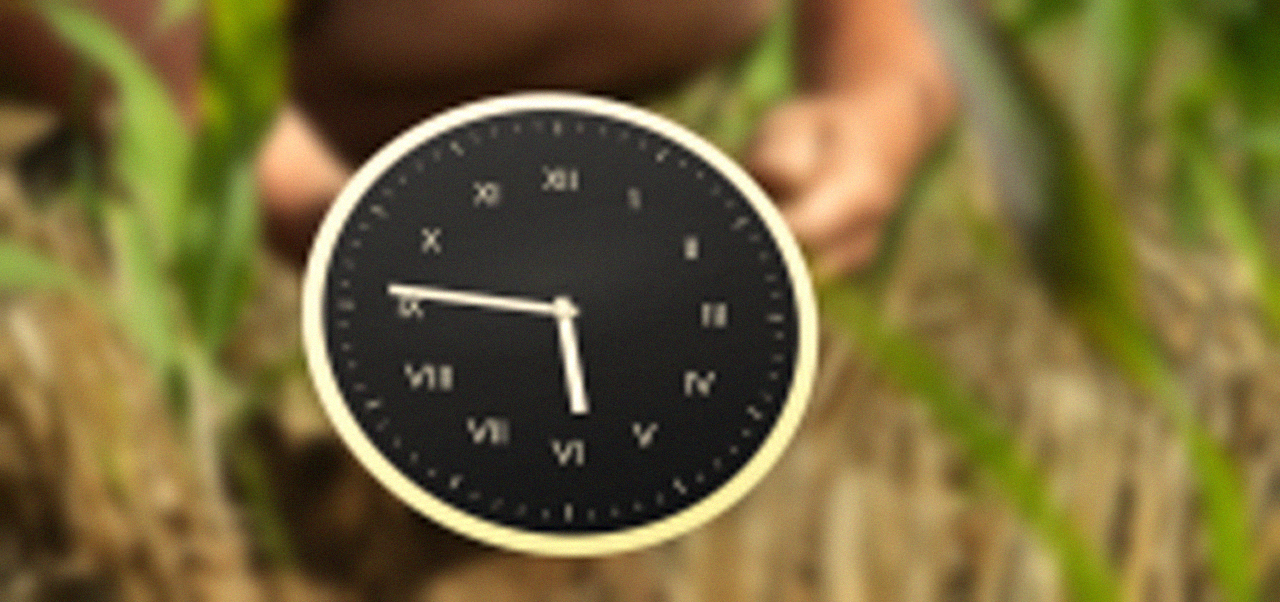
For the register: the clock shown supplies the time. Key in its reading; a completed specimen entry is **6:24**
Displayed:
**5:46**
